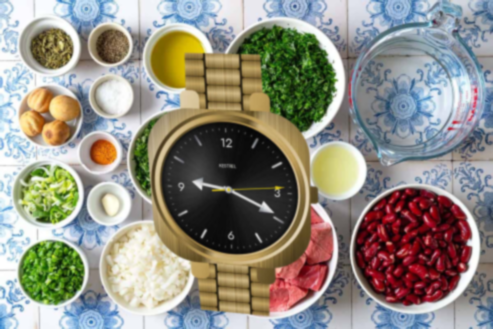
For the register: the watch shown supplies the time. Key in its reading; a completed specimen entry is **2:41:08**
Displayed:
**9:19:14**
